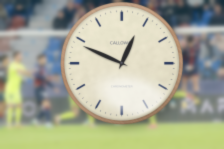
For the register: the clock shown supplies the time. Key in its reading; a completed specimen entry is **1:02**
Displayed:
**12:49**
